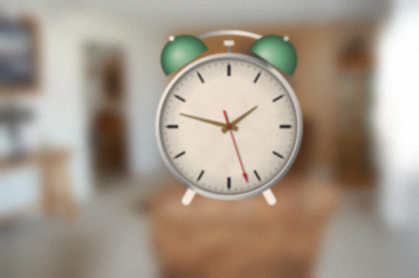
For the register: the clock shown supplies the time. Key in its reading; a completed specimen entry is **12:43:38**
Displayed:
**1:47:27**
